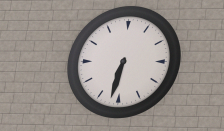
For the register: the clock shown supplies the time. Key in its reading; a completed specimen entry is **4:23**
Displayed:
**6:32**
